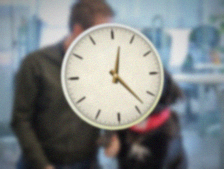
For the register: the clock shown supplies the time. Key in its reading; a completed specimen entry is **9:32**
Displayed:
**12:23**
